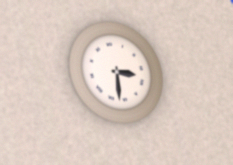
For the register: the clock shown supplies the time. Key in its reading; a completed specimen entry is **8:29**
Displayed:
**3:32**
